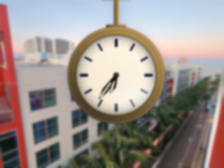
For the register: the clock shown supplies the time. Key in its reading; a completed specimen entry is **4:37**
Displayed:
**6:36**
